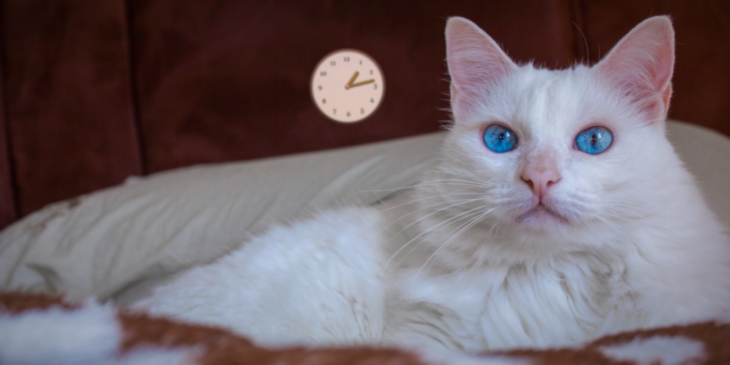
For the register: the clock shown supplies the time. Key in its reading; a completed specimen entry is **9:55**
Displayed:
**1:13**
